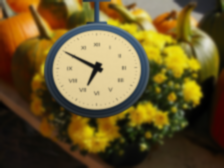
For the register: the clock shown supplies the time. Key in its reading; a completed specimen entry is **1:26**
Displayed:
**6:50**
